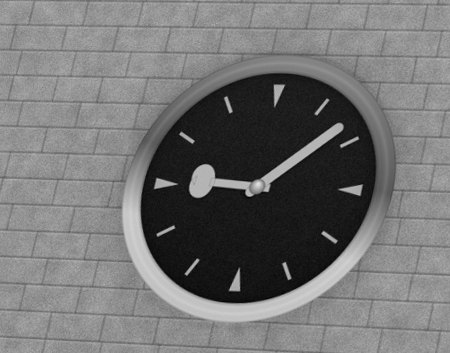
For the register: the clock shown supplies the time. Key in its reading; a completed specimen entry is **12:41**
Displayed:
**9:08**
